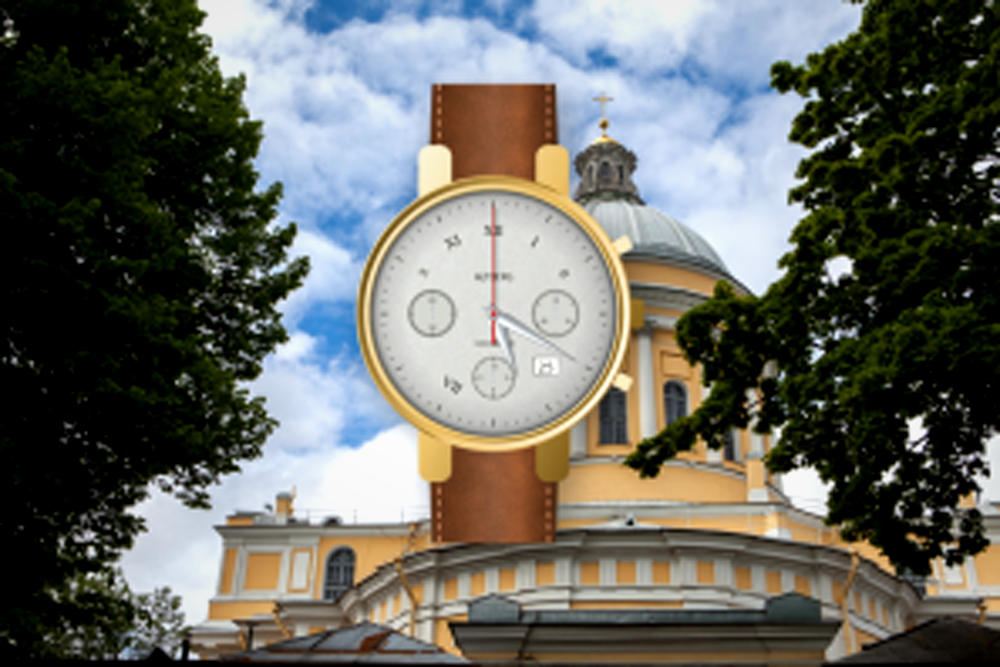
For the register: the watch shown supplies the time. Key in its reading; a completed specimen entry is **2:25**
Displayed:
**5:20**
